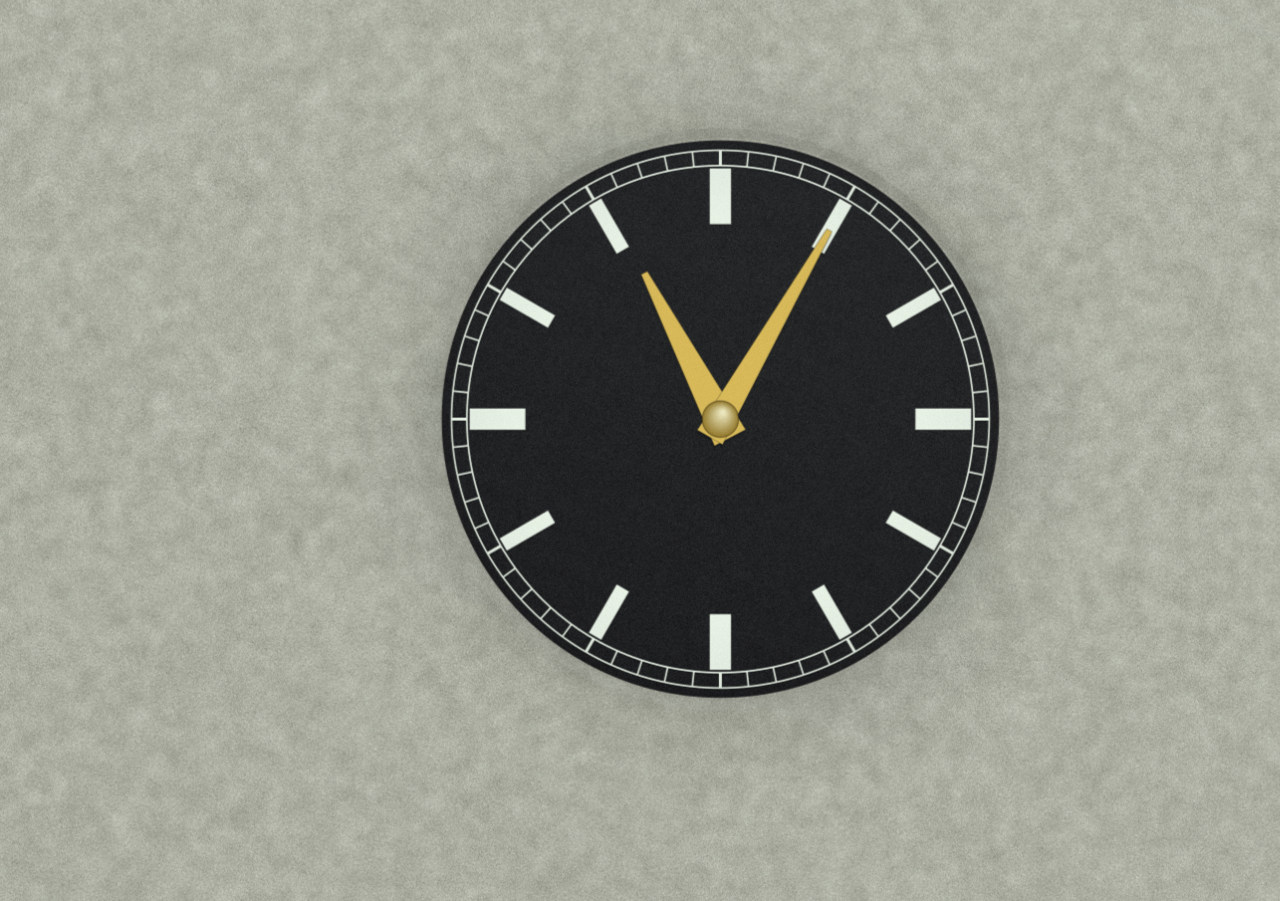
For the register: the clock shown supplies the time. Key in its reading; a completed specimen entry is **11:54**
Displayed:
**11:05**
